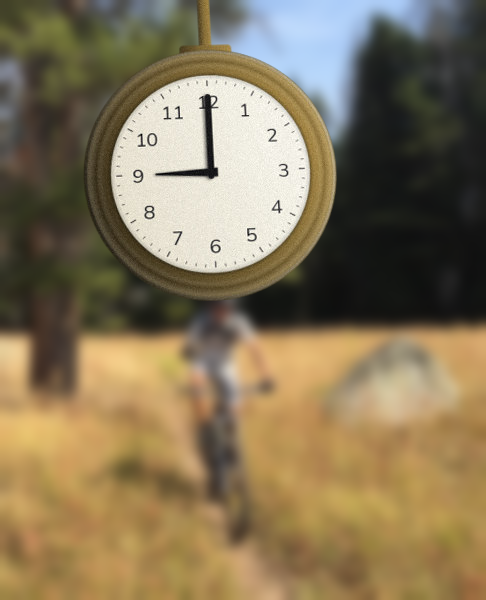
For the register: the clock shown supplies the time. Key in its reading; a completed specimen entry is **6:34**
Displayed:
**9:00**
